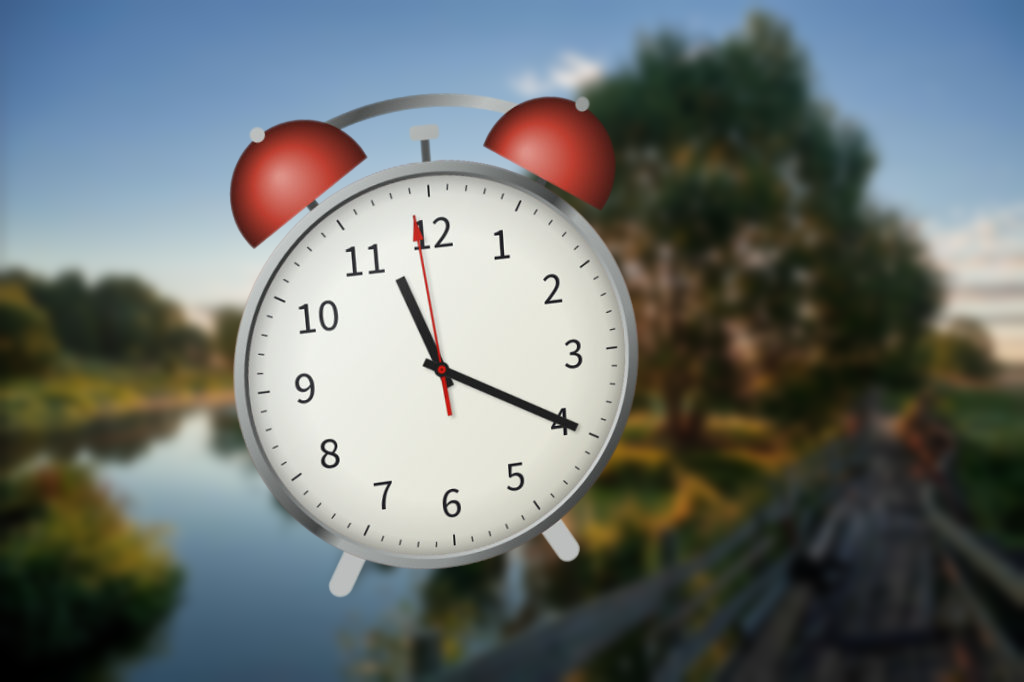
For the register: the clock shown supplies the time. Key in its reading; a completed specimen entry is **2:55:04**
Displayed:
**11:19:59**
